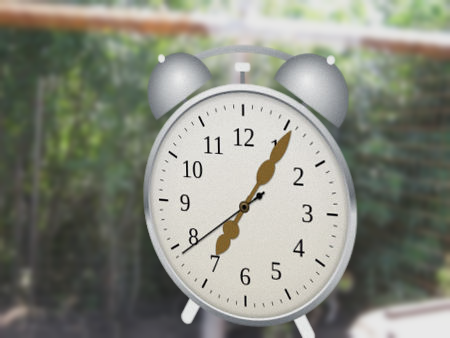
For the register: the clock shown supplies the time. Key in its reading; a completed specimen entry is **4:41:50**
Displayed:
**7:05:39**
